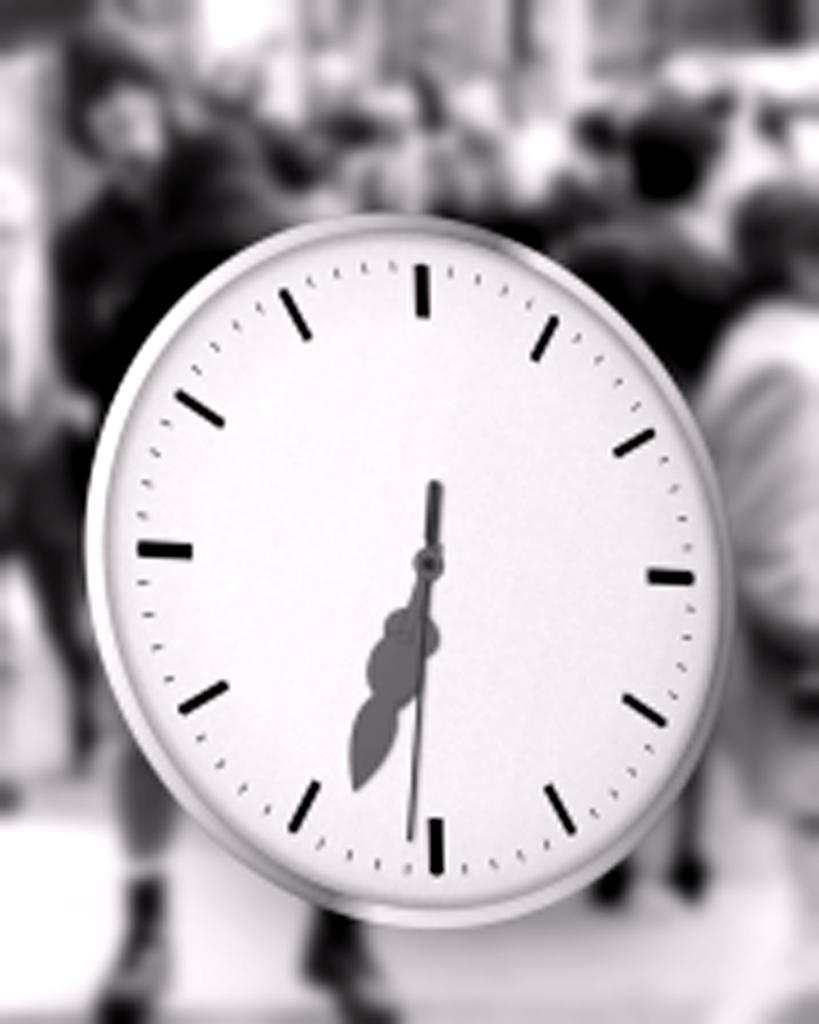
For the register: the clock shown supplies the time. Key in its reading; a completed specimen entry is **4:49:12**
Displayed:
**6:33:31**
